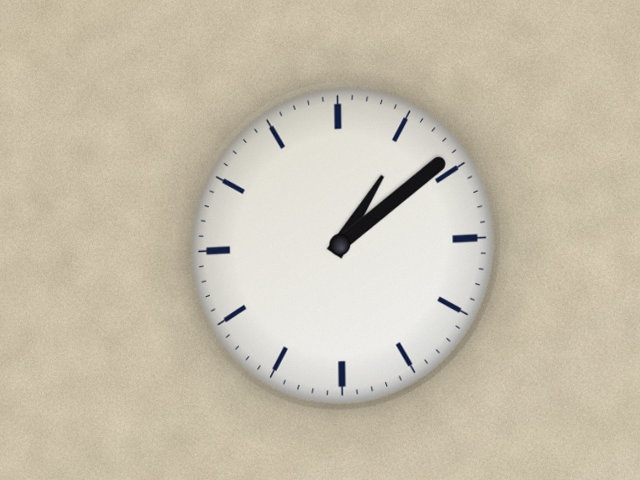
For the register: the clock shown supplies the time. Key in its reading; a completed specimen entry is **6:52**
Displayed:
**1:09**
